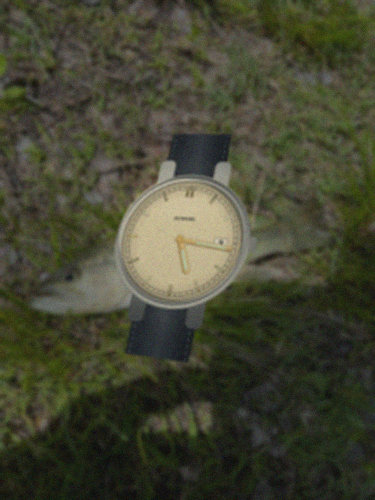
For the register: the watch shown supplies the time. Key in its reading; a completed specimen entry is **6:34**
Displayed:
**5:16**
